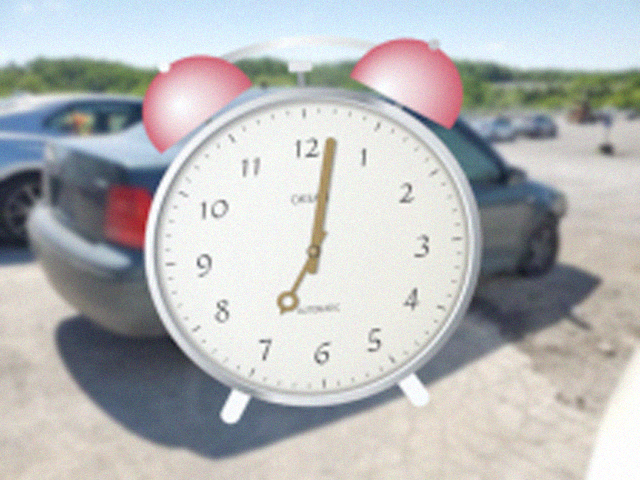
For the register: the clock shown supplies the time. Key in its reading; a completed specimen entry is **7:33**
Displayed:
**7:02**
